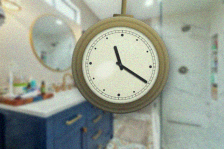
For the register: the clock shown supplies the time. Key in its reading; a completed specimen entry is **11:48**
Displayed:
**11:20**
